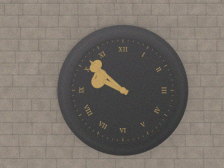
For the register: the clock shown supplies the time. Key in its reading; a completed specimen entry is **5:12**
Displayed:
**9:52**
